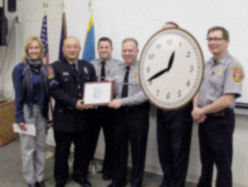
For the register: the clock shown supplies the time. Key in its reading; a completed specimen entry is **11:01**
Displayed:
**12:41**
